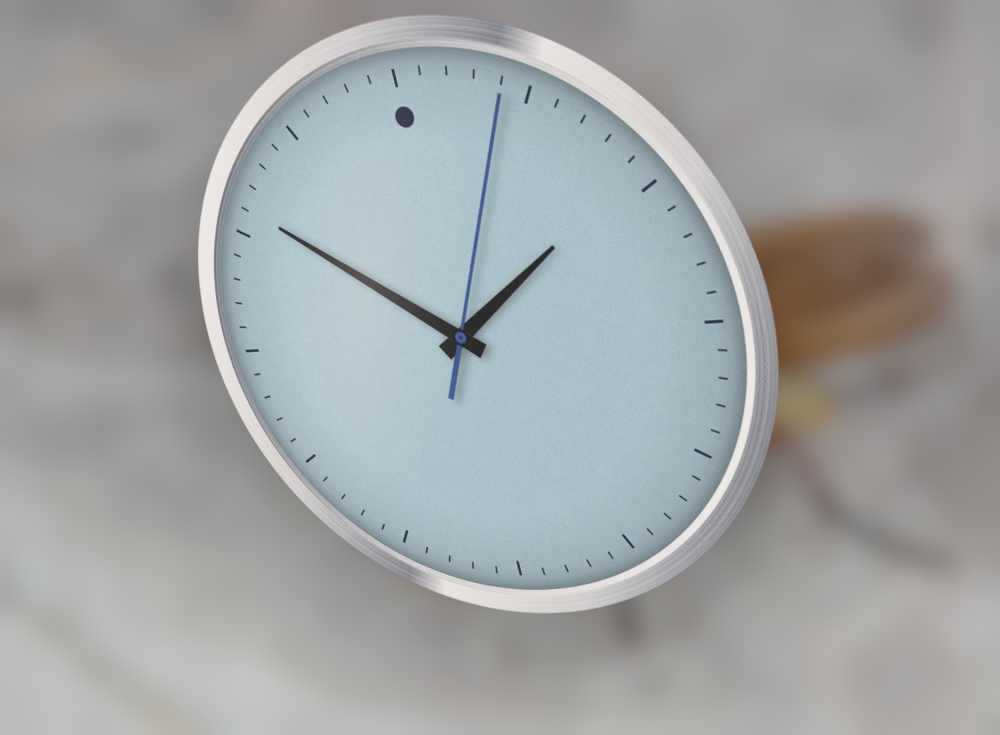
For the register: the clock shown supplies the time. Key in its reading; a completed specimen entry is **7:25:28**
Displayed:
**1:51:04**
